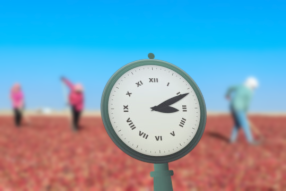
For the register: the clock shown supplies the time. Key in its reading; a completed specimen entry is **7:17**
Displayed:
**3:11**
